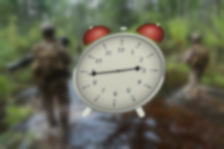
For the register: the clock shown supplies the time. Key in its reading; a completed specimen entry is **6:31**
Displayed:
**2:44**
